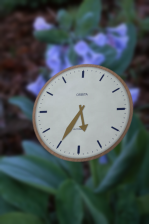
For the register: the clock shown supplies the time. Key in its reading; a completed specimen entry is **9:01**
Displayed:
**5:35**
